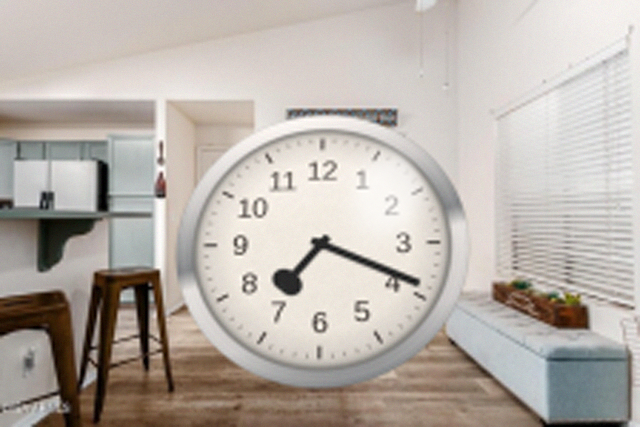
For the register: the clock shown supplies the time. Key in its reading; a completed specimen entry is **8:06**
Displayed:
**7:19**
